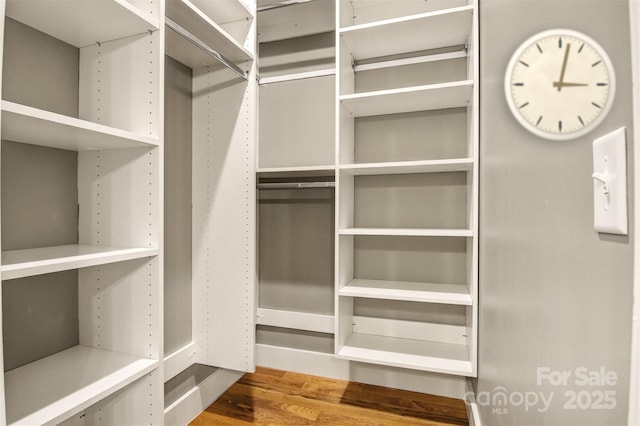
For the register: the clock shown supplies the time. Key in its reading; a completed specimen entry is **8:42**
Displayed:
**3:02**
